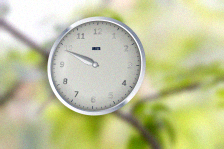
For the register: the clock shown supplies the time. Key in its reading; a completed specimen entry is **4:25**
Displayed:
**9:49**
